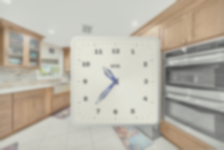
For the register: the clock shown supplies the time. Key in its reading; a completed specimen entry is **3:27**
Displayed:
**10:37**
